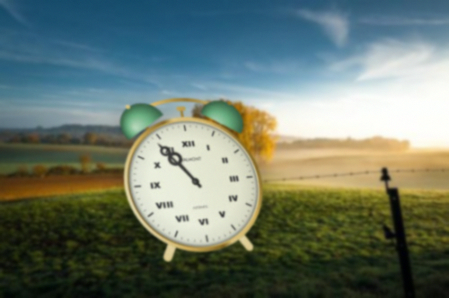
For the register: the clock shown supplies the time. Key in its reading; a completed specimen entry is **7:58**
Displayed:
**10:54**
